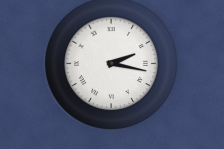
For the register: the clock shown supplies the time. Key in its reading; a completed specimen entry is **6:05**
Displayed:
**2:17**
